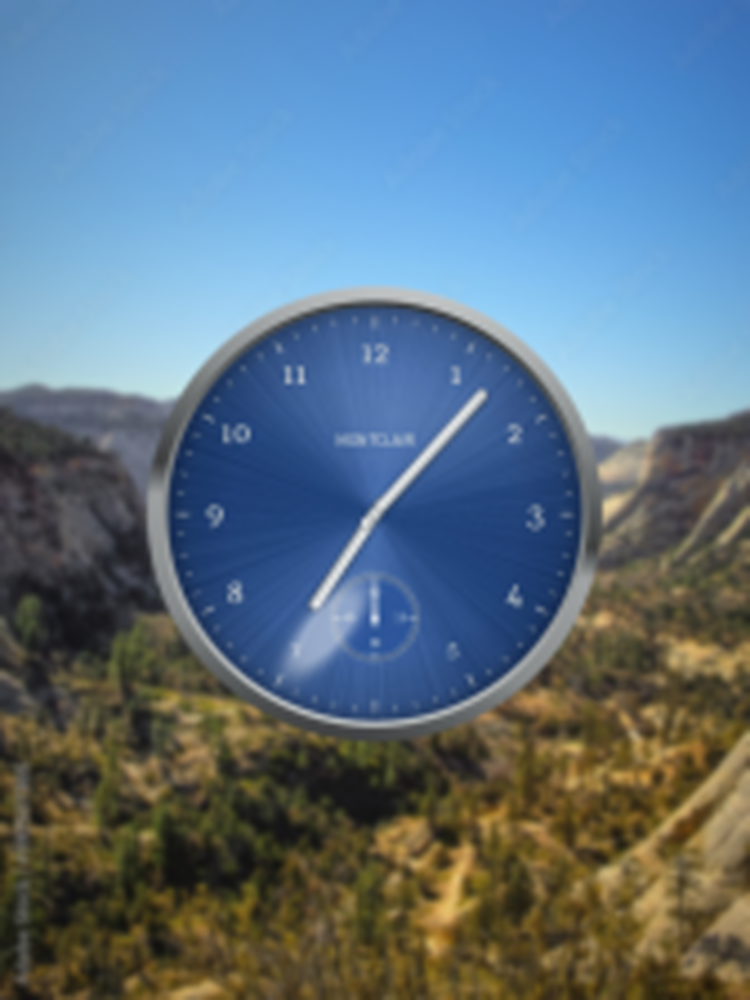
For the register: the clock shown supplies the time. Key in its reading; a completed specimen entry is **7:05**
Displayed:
**7:07**
